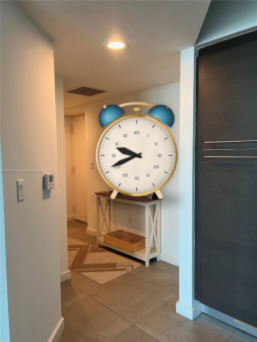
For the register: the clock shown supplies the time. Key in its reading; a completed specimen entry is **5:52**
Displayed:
**9:41**
